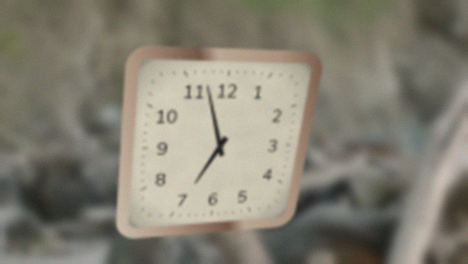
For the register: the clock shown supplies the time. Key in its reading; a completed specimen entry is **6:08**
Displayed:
**6:57**
